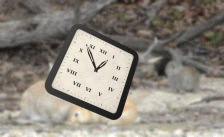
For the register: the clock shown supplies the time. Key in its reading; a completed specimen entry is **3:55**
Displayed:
**12:53**
